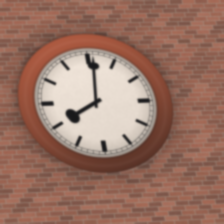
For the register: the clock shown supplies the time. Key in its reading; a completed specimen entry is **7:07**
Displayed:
**8:01**
